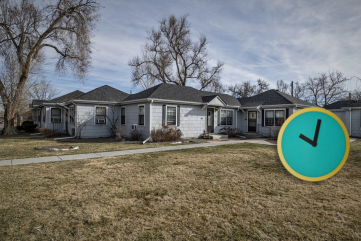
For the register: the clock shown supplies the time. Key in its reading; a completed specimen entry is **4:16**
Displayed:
**10:02**
